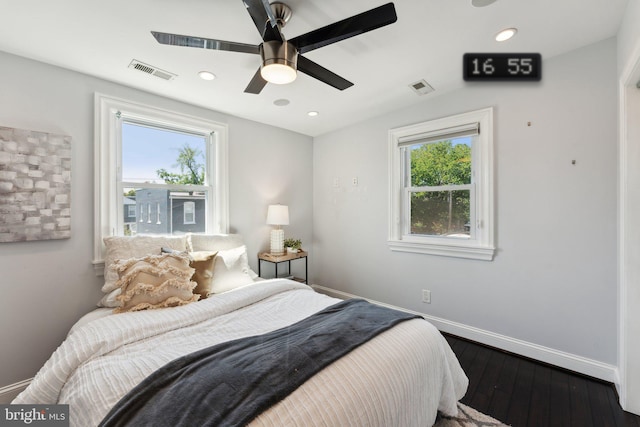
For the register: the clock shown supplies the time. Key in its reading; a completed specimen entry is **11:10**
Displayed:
**16:55**
